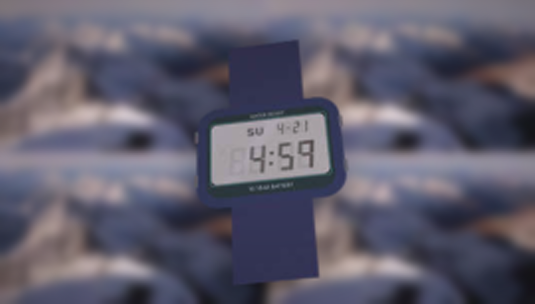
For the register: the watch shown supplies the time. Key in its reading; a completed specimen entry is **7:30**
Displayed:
**4:59**
